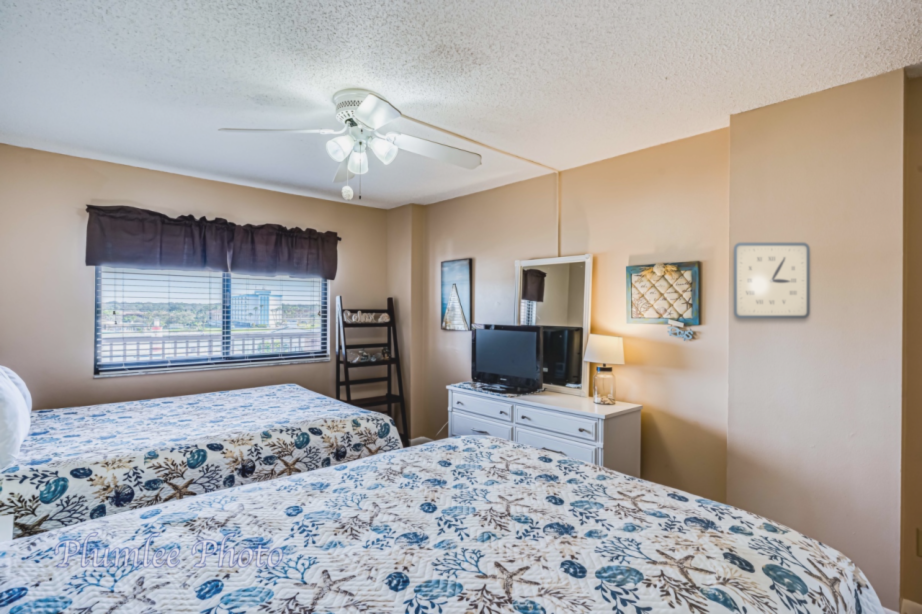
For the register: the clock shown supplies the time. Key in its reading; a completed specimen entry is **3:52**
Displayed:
**3:05**
